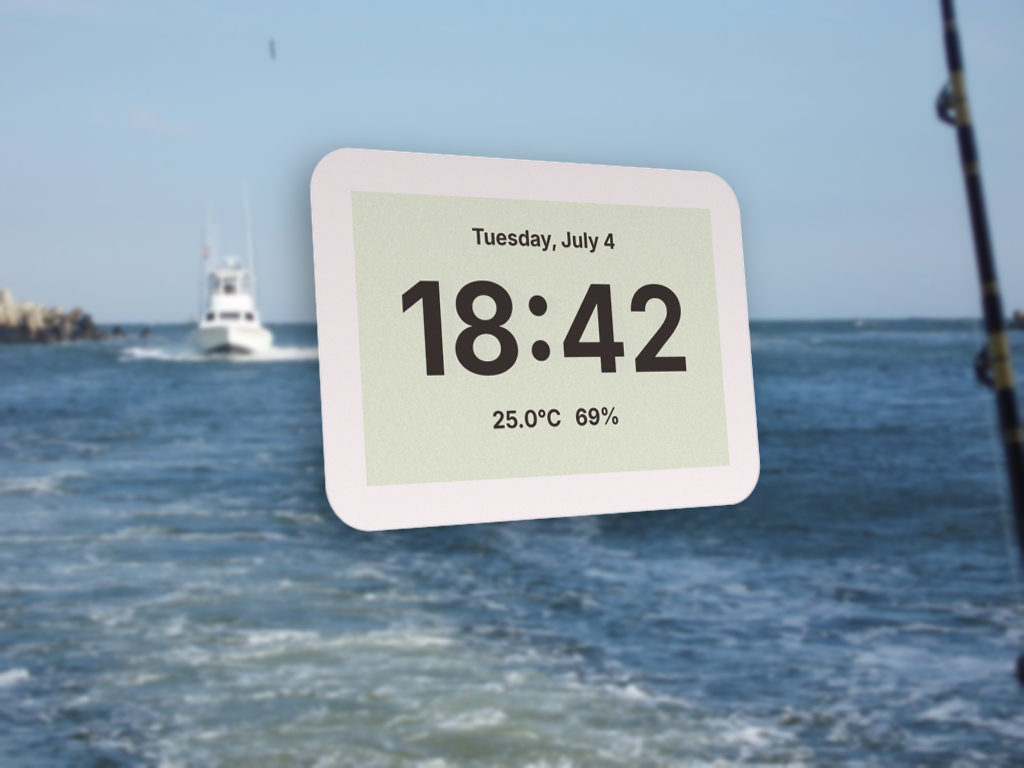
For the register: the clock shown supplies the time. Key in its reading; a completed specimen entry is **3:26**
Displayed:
**18:42**
